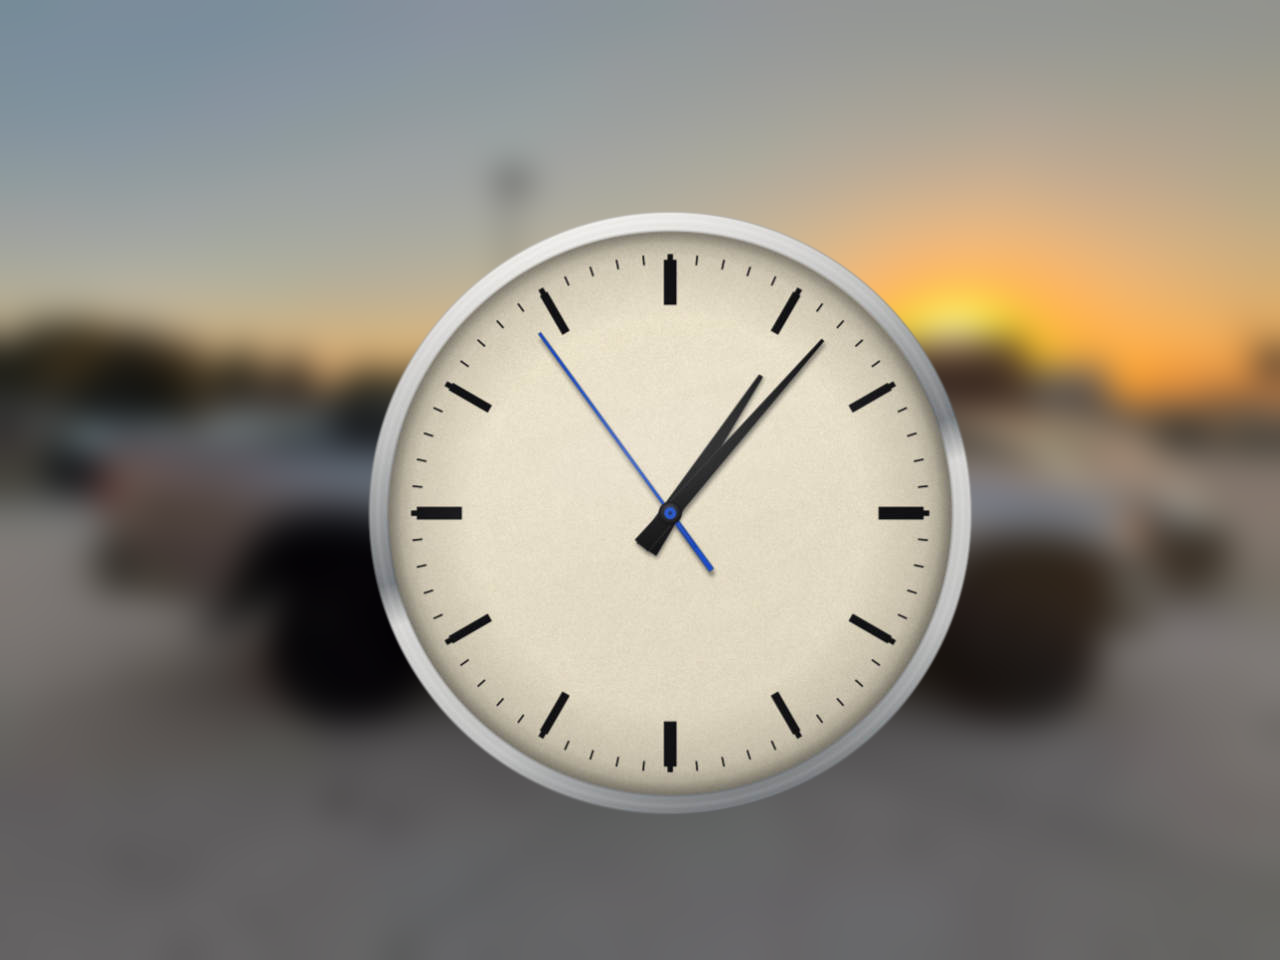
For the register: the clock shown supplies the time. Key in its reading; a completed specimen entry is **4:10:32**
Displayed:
**1:06:54**
